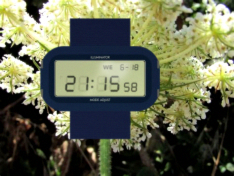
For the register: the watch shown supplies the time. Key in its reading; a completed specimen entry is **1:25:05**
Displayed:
**21:15:58**
